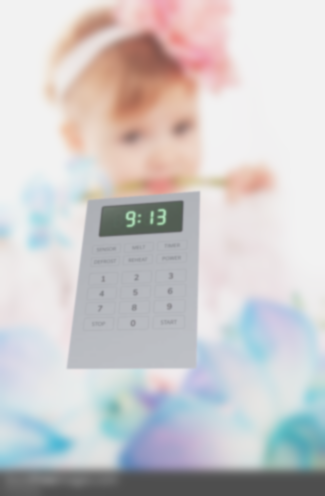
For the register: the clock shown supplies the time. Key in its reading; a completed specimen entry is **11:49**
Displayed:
**9:13**
